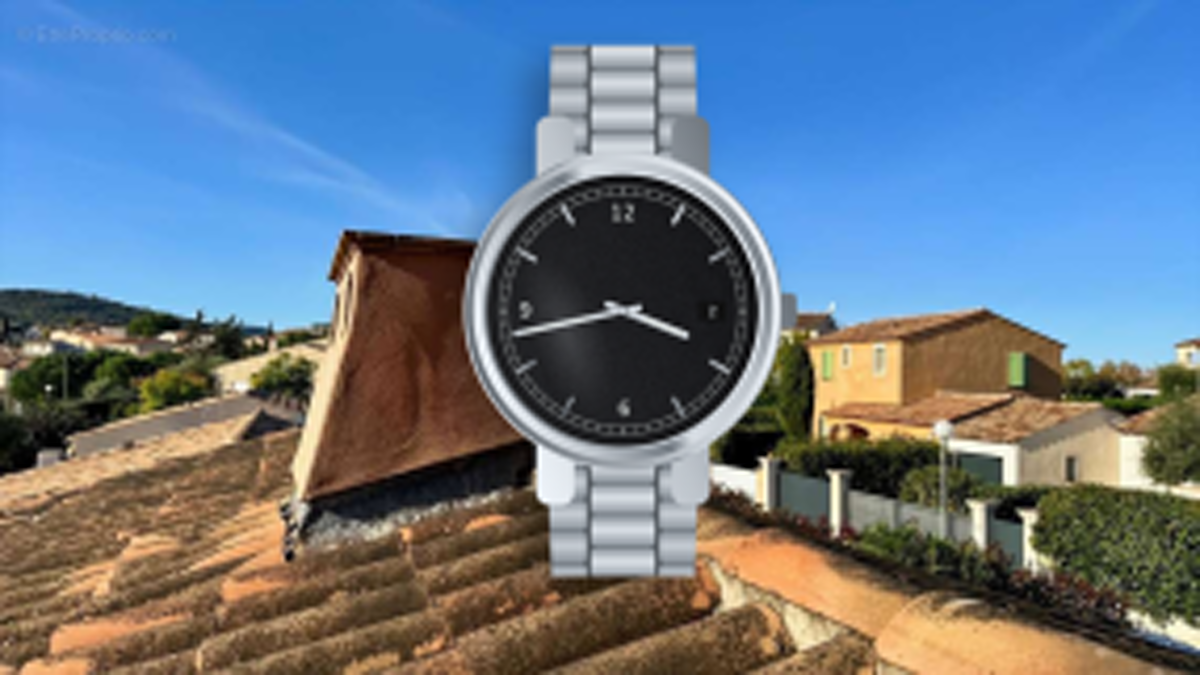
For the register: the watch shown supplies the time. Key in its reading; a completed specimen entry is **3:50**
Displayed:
**3:43**
